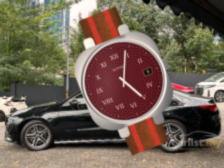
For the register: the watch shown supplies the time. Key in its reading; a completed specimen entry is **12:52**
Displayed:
**5:04**
